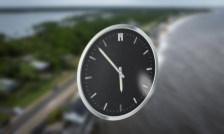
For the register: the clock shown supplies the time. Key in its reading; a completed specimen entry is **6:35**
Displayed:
**5:53**
